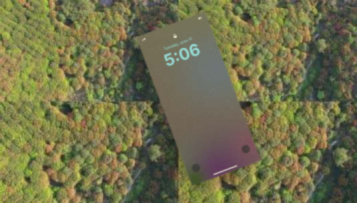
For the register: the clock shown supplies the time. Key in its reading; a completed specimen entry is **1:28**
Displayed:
**5:06**
